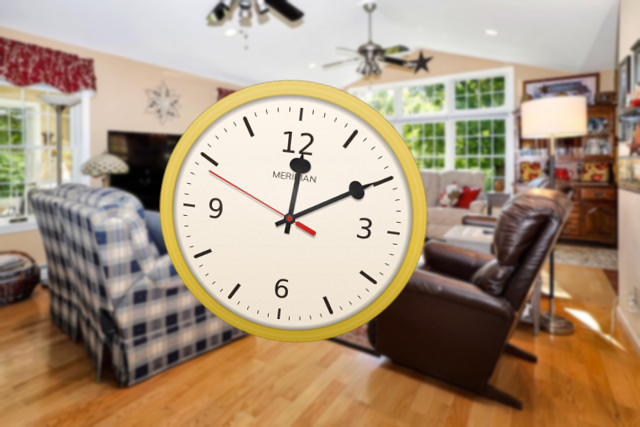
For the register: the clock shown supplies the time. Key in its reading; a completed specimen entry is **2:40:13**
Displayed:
**12:09:49**
